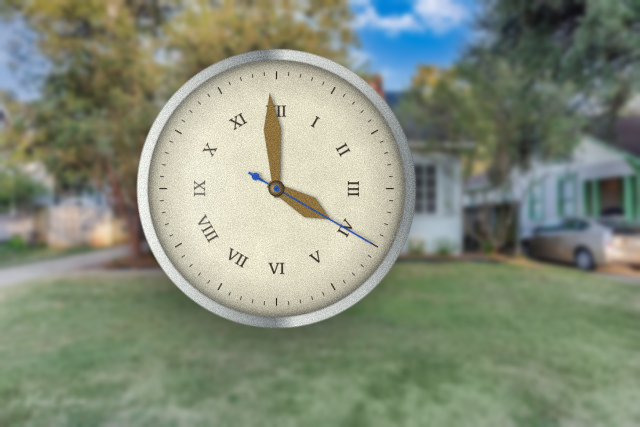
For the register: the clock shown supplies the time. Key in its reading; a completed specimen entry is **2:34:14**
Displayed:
**3:59:20**
